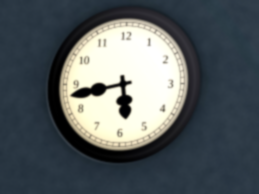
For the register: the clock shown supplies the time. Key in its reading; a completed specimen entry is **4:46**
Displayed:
**5:43**
